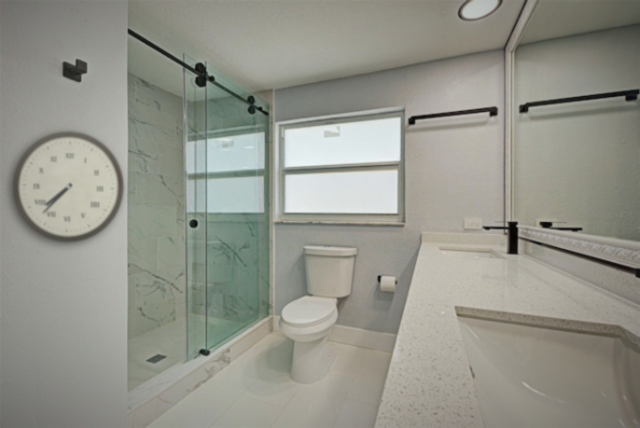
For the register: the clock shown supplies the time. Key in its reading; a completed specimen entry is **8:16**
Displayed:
**7:37**
